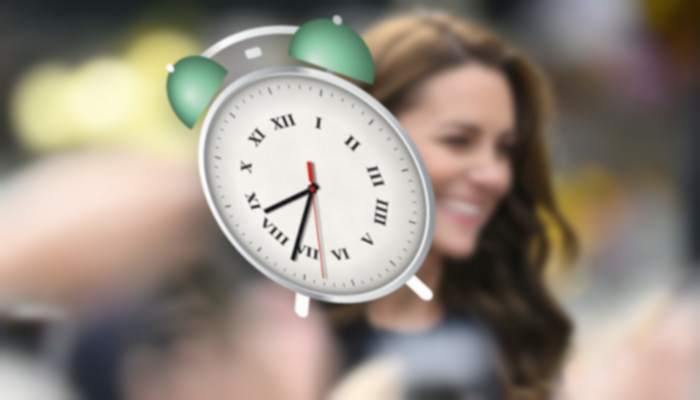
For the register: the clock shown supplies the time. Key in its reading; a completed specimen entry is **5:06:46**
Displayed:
**8:36:33**
